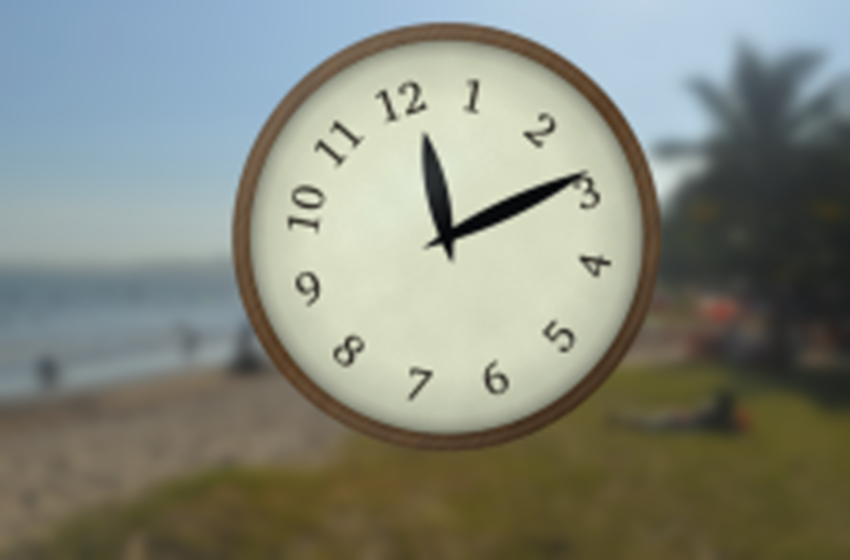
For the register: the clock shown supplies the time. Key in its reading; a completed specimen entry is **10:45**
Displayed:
**12:14**
